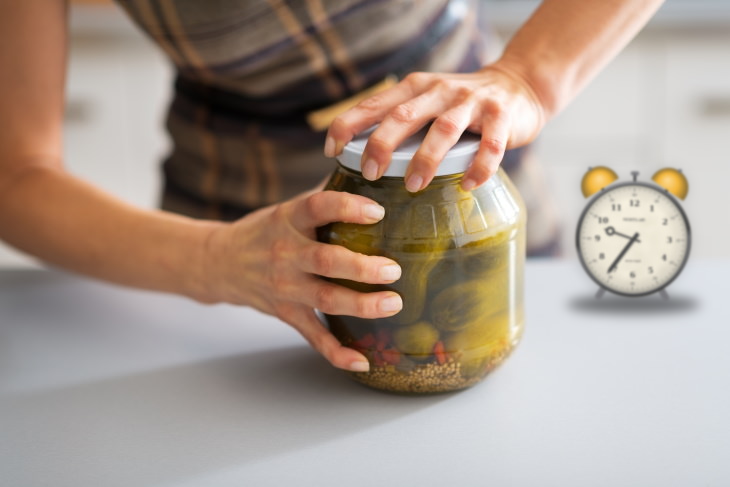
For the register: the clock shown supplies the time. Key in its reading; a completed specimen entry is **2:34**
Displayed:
**9:36**
